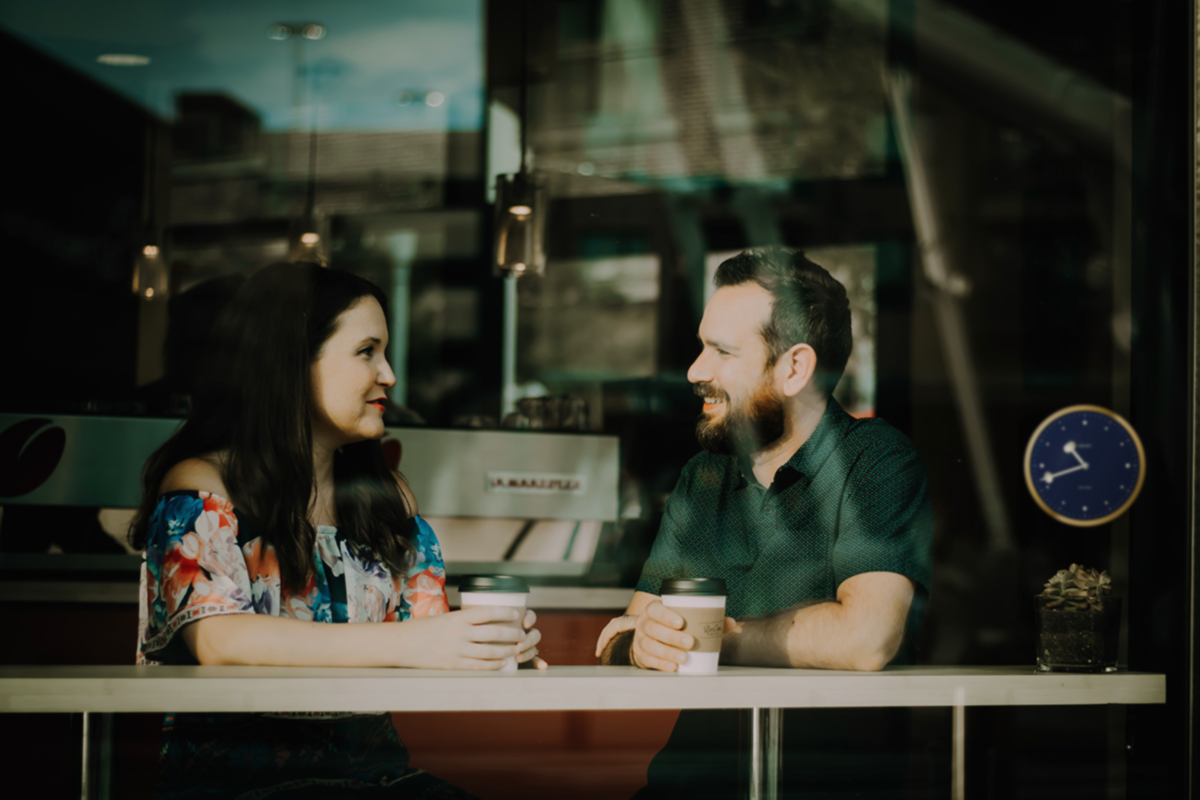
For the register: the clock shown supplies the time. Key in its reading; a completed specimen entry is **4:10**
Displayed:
**10:42**
